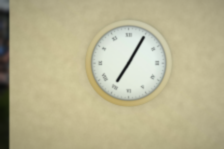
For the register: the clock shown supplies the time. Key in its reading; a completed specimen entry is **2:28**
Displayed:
**7:05**
